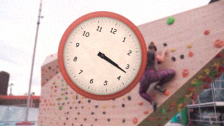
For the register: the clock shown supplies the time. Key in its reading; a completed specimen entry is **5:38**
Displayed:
**3:17**
